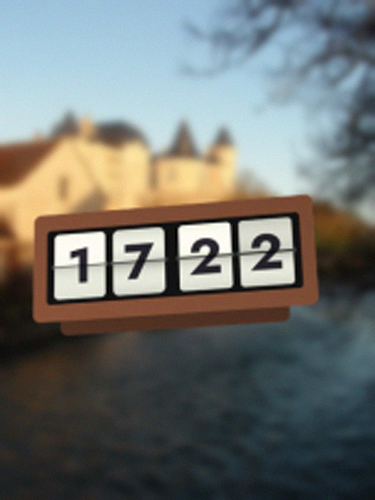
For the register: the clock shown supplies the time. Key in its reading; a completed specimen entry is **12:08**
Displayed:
**17:22**
